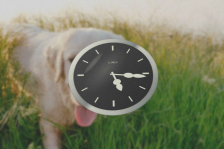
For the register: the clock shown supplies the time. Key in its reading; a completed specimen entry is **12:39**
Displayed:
**5:16**
